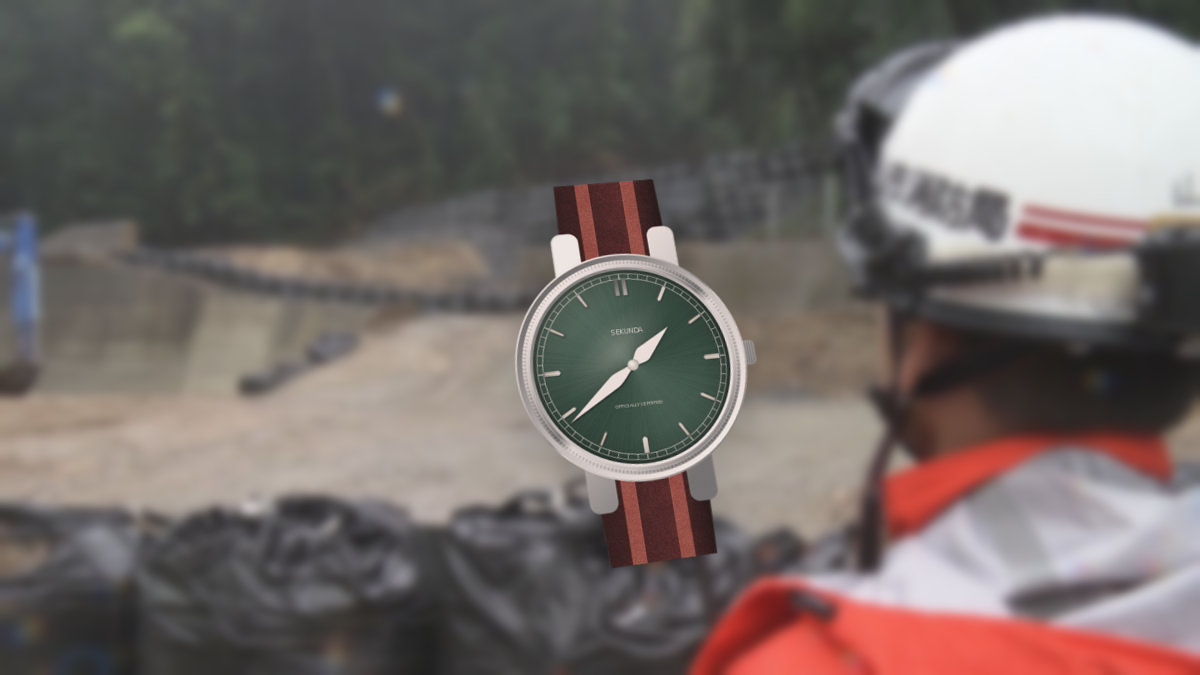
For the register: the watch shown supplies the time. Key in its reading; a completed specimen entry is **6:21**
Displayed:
**1:39**
